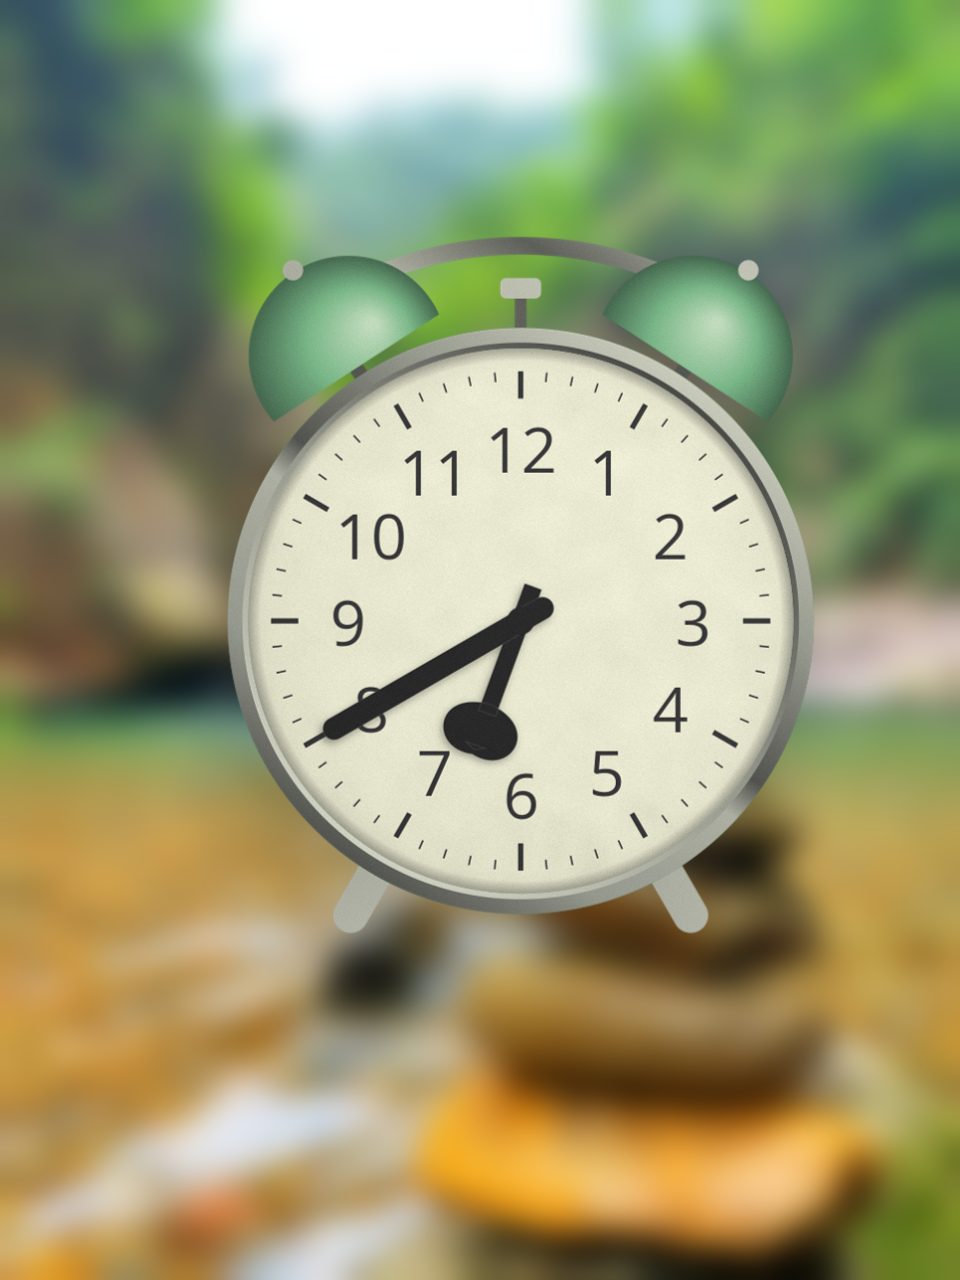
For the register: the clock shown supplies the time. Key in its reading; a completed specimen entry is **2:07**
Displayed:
**6:40**
